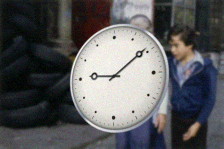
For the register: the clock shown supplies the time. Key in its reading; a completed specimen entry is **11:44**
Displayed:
**9:09**
